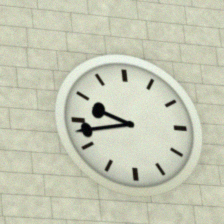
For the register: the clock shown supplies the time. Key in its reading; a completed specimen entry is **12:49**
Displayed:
**9:43**
